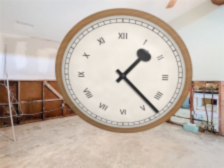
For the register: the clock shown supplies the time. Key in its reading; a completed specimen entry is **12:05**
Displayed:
**1:23**
